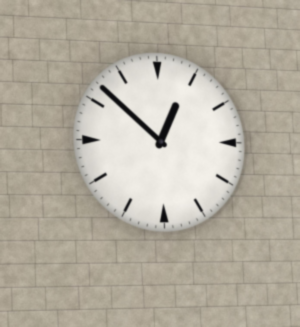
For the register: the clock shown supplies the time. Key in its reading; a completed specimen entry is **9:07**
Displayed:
**12:52**
